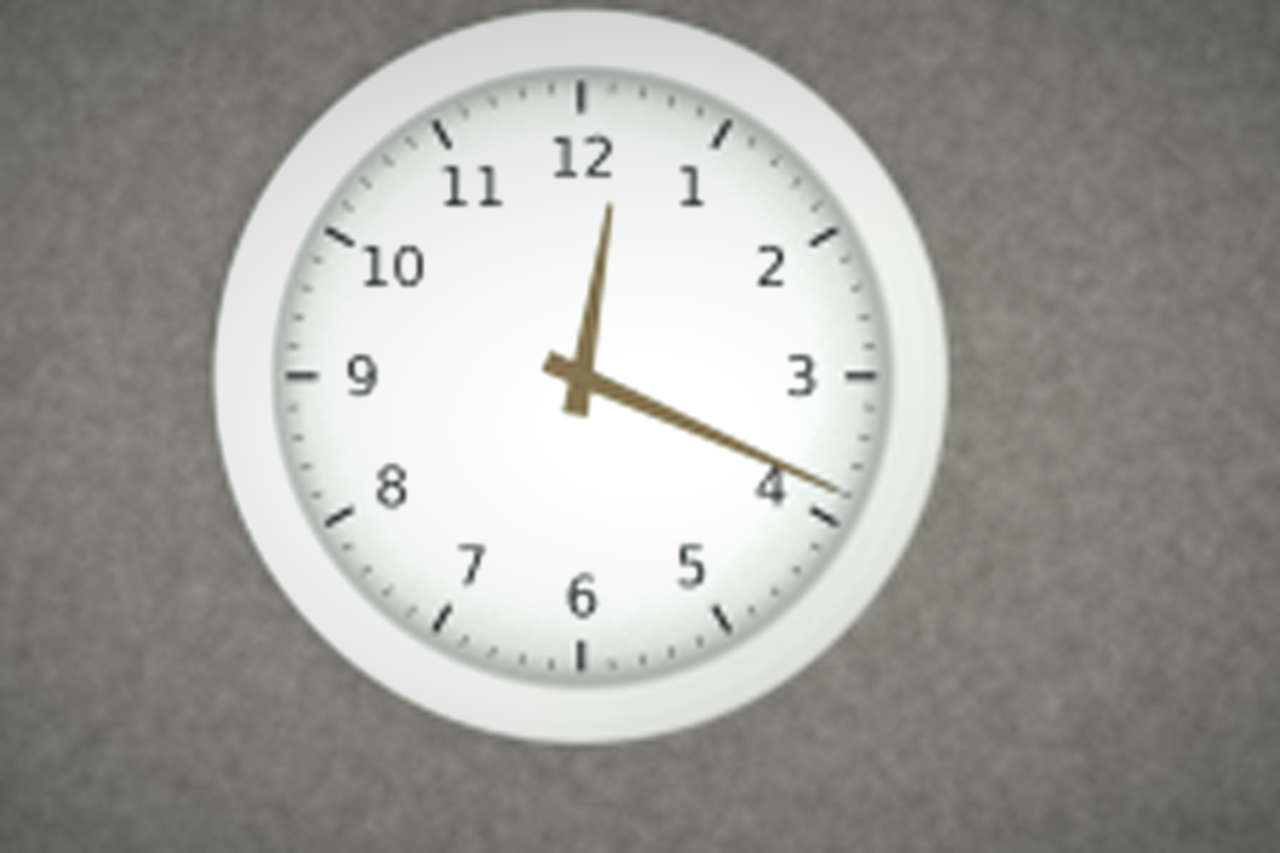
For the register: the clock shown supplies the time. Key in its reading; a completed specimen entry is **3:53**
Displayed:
**12:19**
